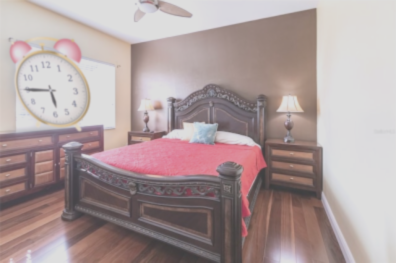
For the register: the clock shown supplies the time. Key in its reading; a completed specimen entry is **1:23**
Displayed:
**5:45**
